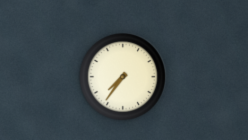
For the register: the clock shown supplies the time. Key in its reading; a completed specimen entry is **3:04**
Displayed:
**7:36**
